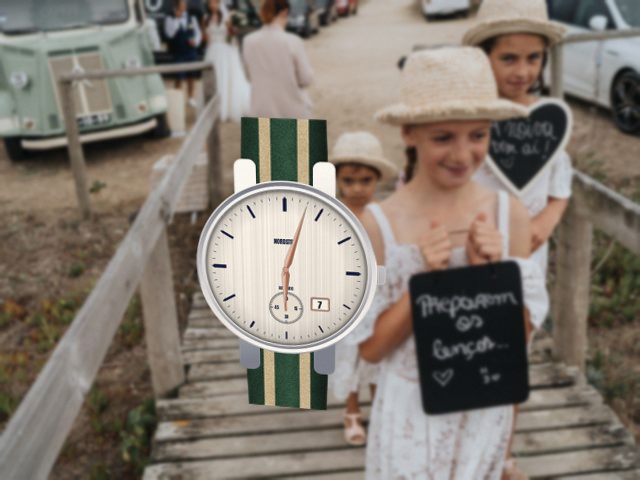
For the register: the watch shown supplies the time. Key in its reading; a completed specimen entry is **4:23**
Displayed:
**6:03**
